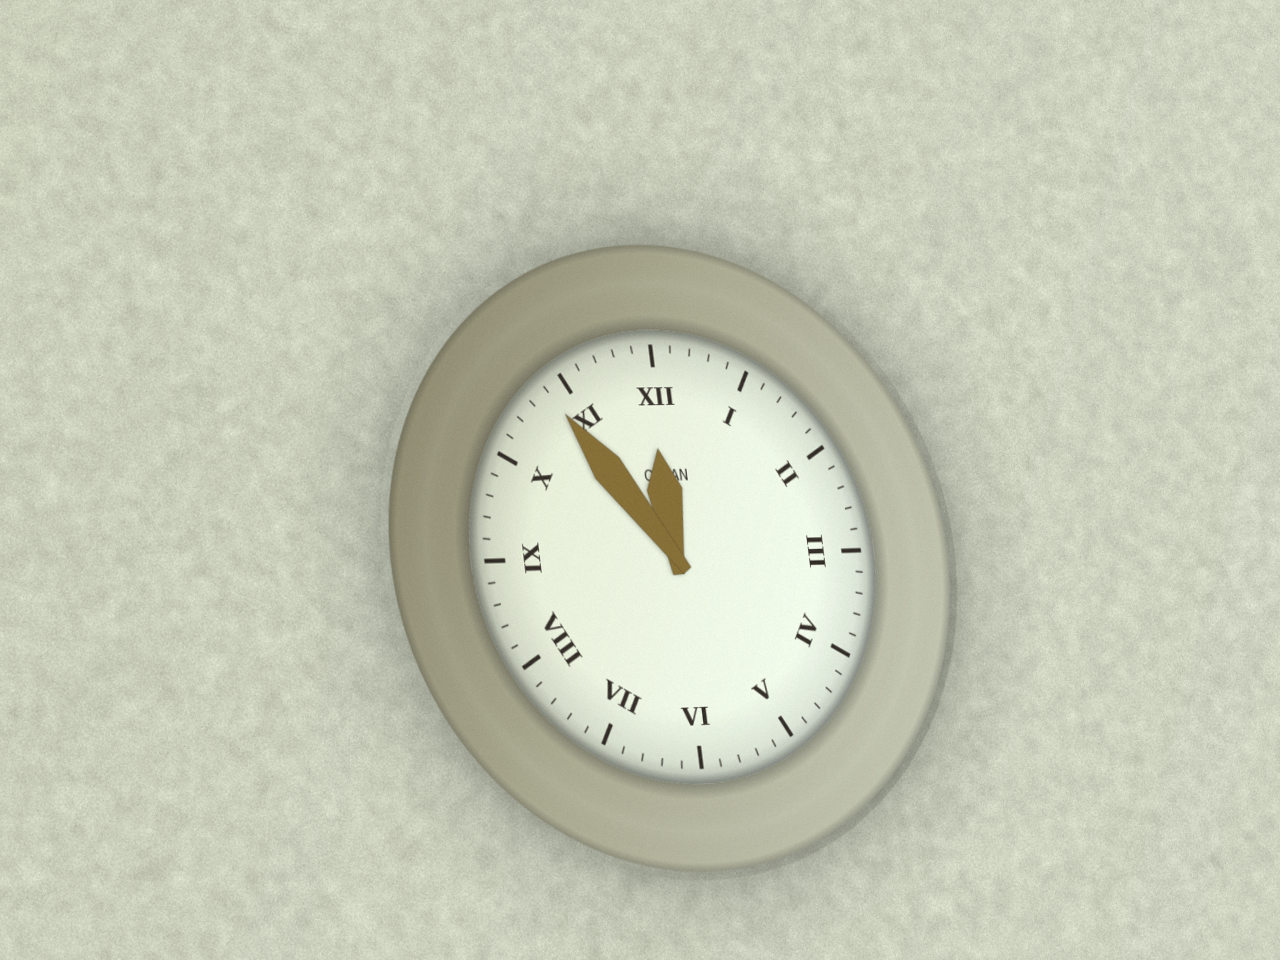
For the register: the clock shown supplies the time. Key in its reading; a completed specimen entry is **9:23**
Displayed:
**11:54**
